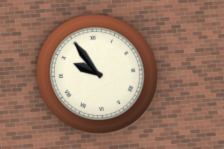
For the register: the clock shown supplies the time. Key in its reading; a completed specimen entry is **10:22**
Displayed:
**9:55**
